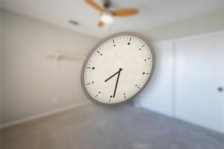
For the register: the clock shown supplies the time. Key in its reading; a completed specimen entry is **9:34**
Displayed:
**7:29**
